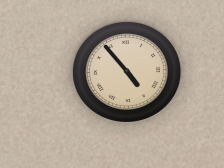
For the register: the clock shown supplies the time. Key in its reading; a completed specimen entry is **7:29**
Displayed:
**4:54**
